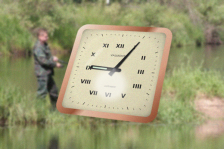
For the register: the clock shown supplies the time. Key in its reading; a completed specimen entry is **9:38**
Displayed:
**9:05**
